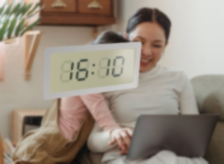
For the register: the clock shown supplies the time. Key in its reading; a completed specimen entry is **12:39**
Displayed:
**16:10**
